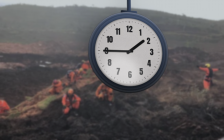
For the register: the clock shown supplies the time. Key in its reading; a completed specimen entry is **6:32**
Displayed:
**1:45**
